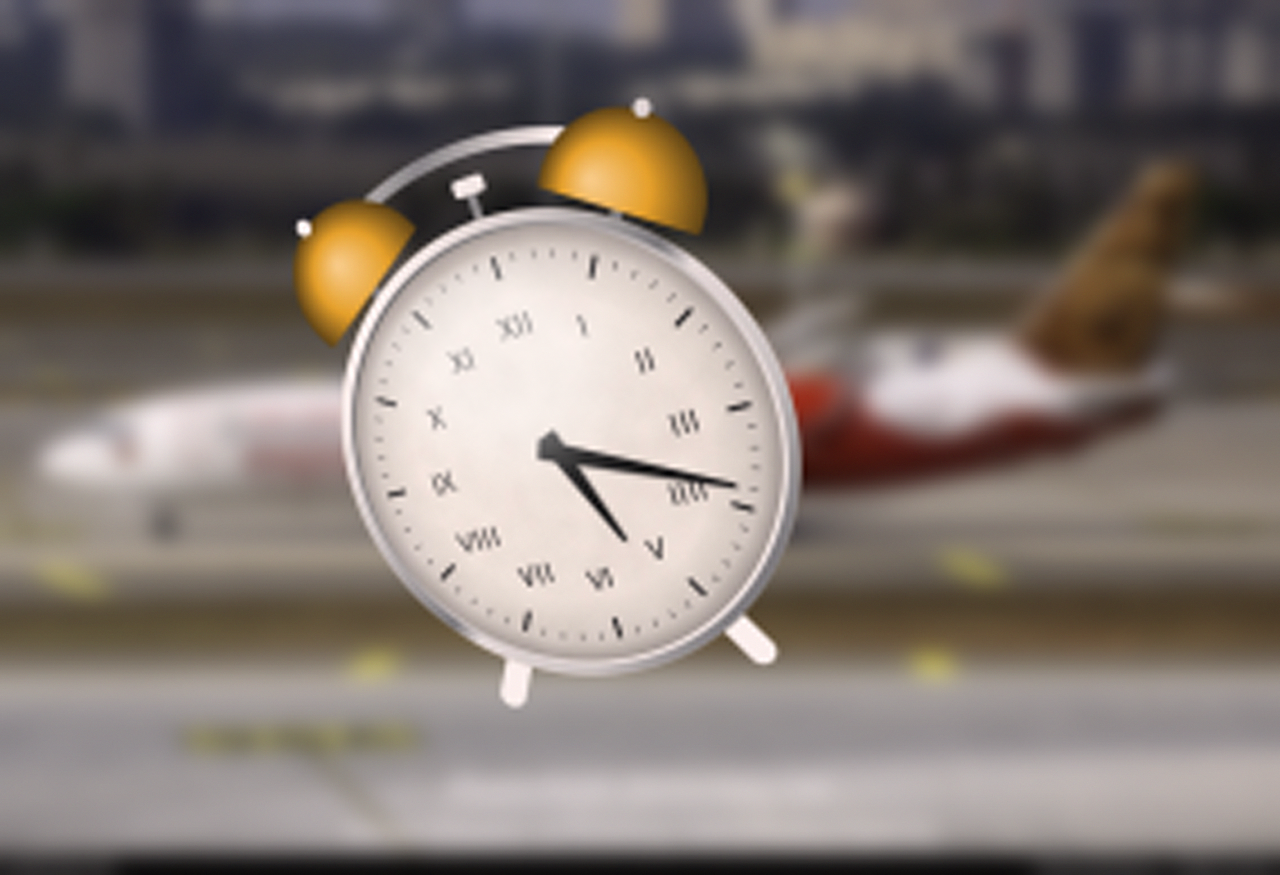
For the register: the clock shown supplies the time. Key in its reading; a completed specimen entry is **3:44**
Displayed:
**5:19**
